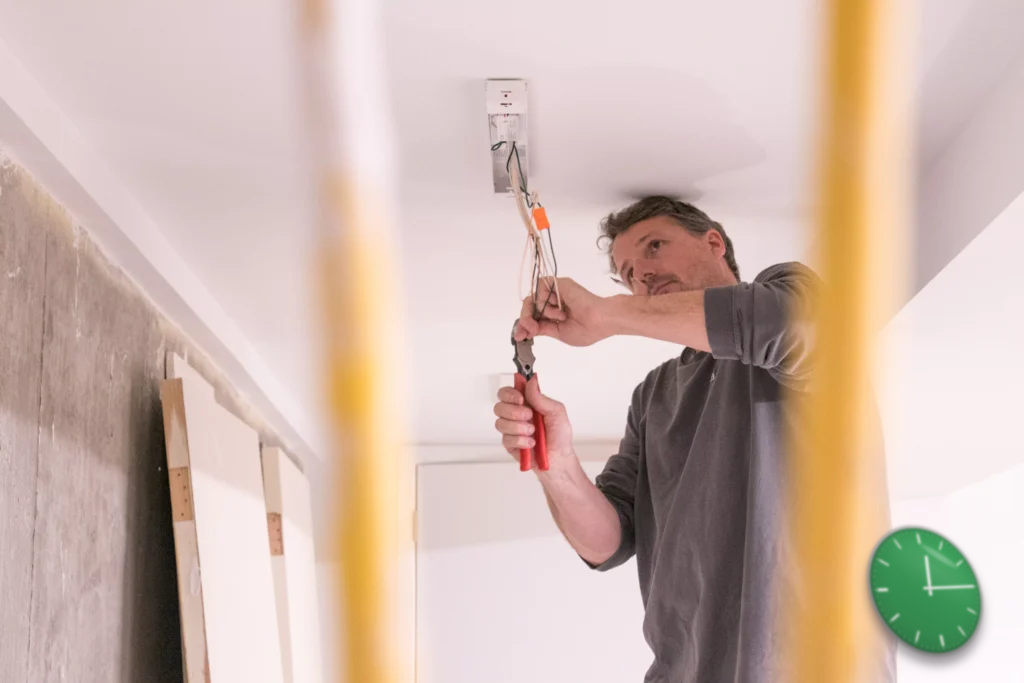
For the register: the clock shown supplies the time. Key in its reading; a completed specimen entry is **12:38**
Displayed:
**12:15**
